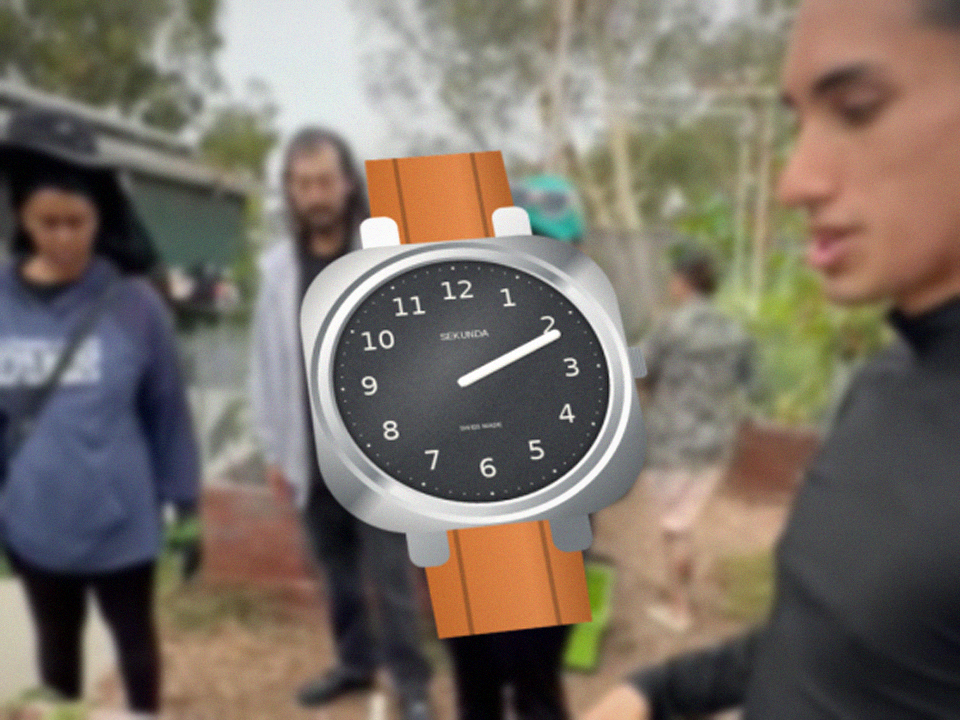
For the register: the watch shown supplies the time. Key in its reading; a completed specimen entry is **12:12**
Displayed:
**2:11**
